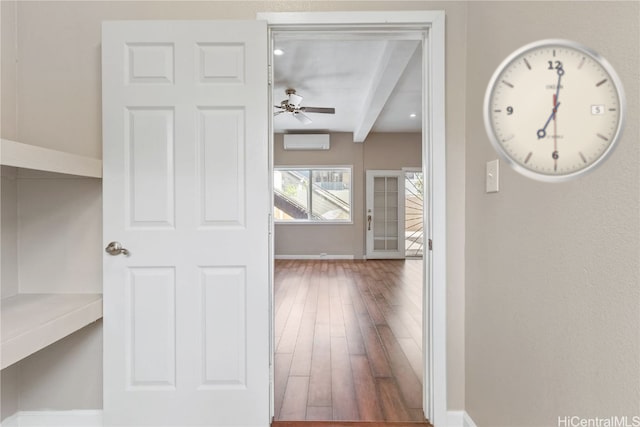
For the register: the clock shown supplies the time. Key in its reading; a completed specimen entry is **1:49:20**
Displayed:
**7:01:30**
